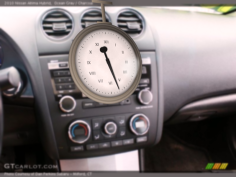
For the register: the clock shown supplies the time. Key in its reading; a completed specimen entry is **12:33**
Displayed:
**11:27**
